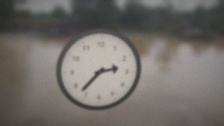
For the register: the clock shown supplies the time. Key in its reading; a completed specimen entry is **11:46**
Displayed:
**2:37**
